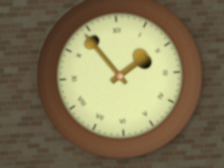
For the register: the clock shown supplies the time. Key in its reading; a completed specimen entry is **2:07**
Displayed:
**1:54**
